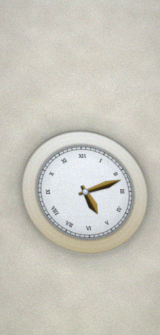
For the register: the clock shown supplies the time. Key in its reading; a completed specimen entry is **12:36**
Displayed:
**5:12**
